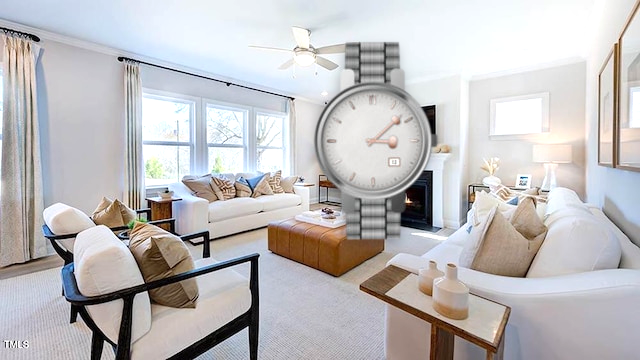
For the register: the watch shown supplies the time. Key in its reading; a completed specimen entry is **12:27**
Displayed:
**3:08**
